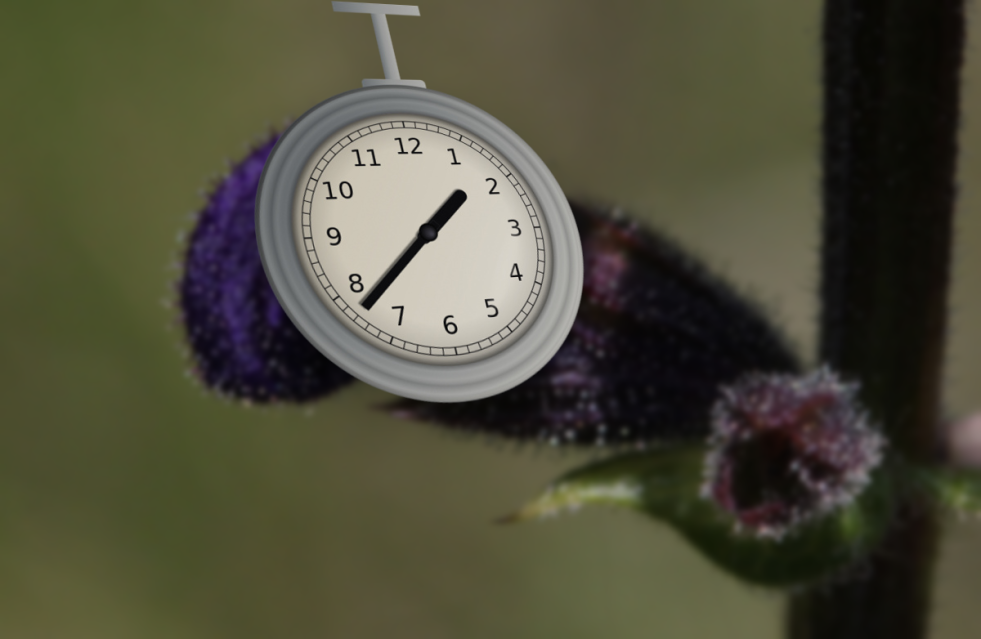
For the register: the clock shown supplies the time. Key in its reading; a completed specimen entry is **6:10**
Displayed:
**1:38**
